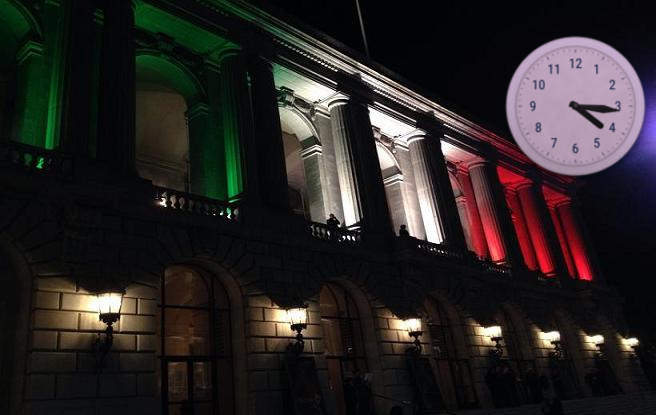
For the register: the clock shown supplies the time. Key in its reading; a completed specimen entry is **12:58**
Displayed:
**4:16**
